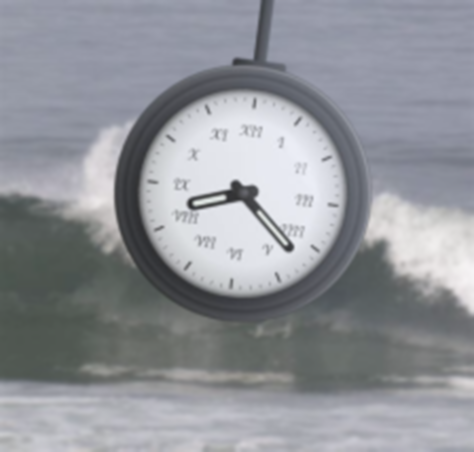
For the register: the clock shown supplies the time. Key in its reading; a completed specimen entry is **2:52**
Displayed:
**8:22**
